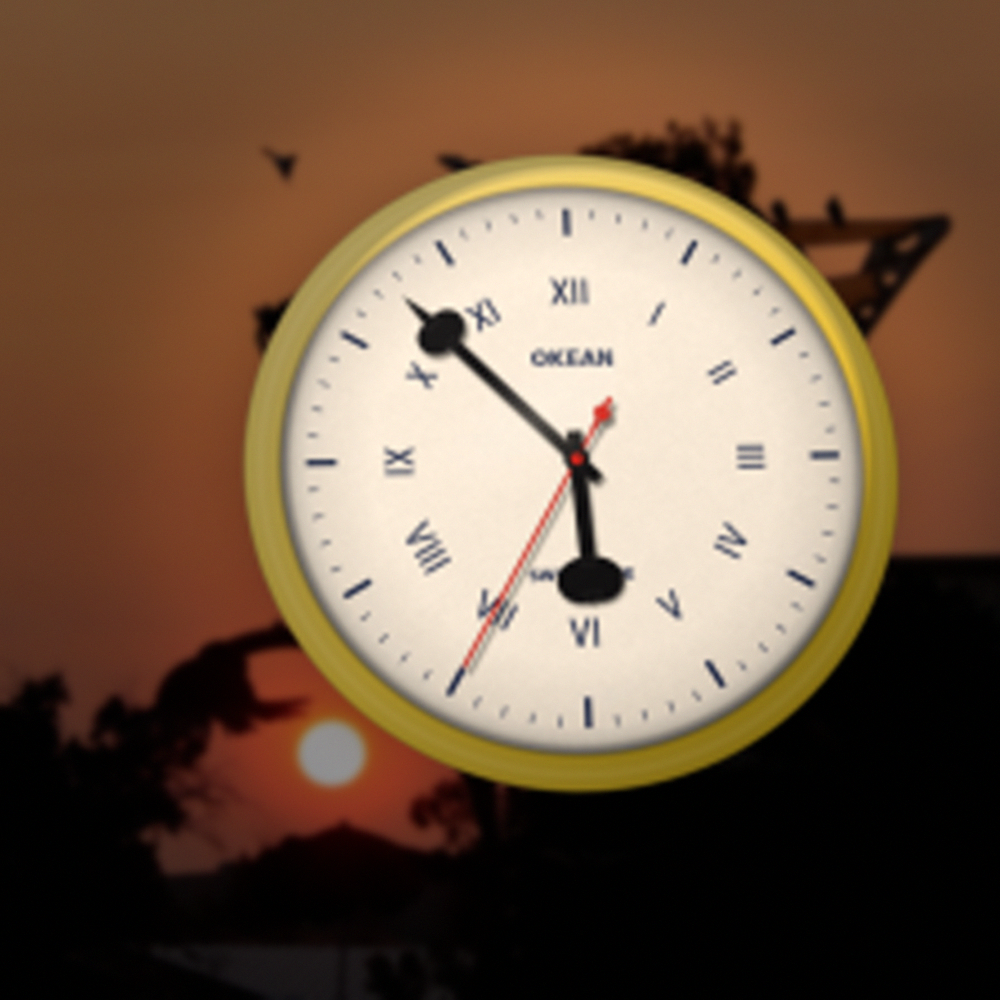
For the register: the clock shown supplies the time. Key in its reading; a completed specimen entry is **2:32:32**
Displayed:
**5:52:35**
